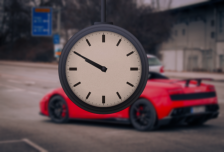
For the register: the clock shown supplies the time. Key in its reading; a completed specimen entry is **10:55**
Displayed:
**9:50**
